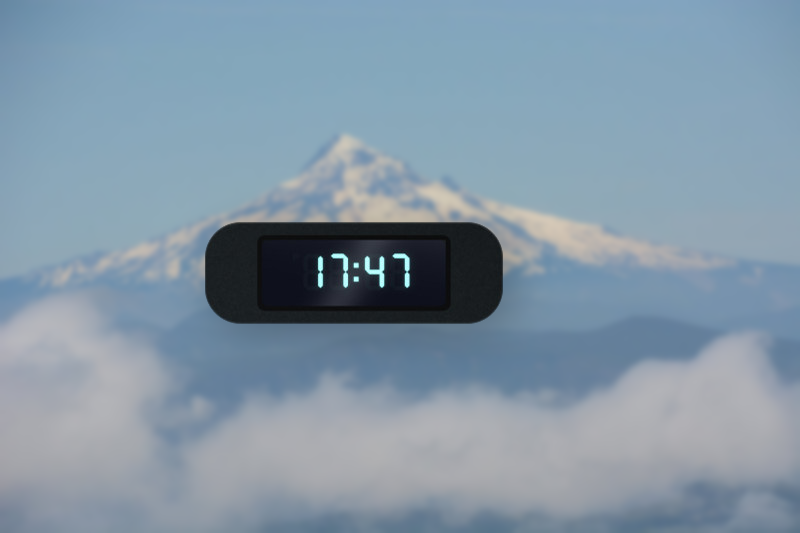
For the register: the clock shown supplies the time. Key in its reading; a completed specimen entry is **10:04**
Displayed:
**17:47**
